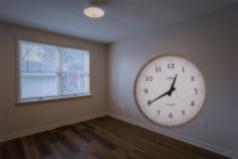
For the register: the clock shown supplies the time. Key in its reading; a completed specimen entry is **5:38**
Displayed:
**12:40**
